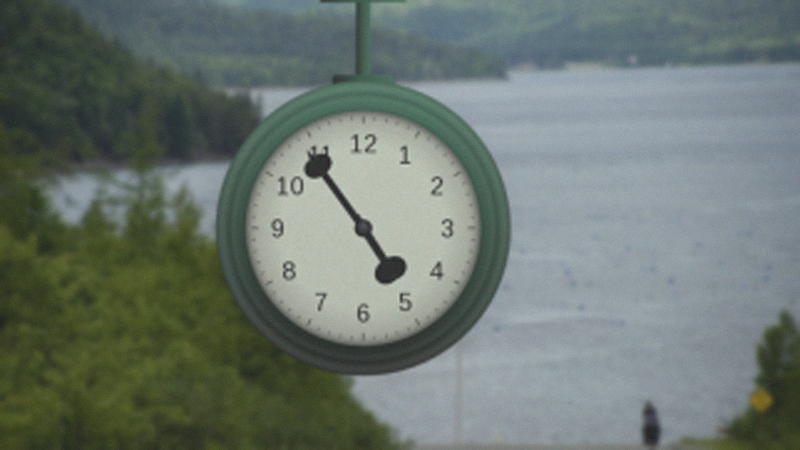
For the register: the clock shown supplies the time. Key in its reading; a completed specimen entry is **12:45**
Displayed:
**4:54**
